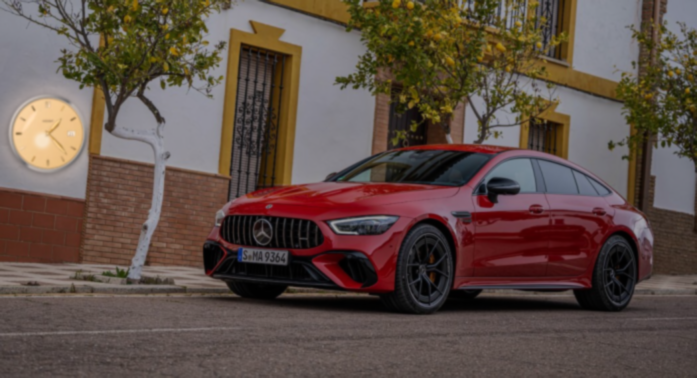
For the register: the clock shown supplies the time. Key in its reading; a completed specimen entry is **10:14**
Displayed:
**1:23**
